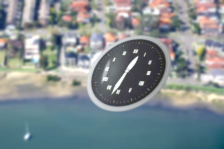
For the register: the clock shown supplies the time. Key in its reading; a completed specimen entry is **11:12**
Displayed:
**12:32**
